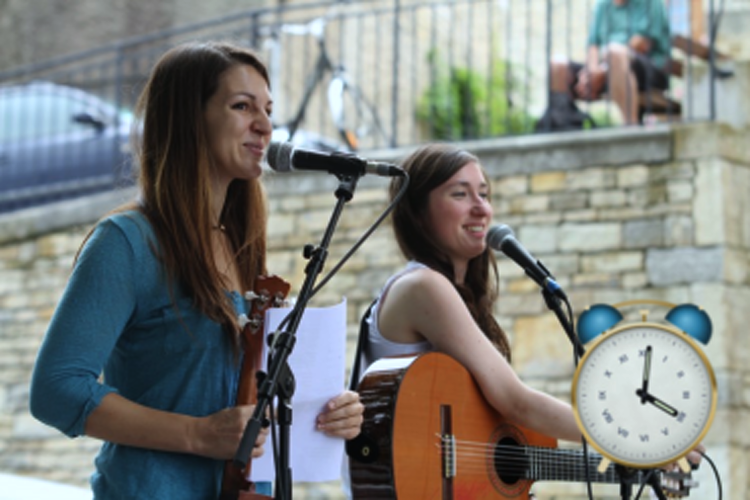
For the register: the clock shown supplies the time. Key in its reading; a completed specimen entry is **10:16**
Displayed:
**4:01**
